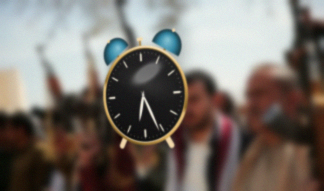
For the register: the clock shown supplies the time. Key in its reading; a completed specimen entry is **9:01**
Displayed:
**6:26**
